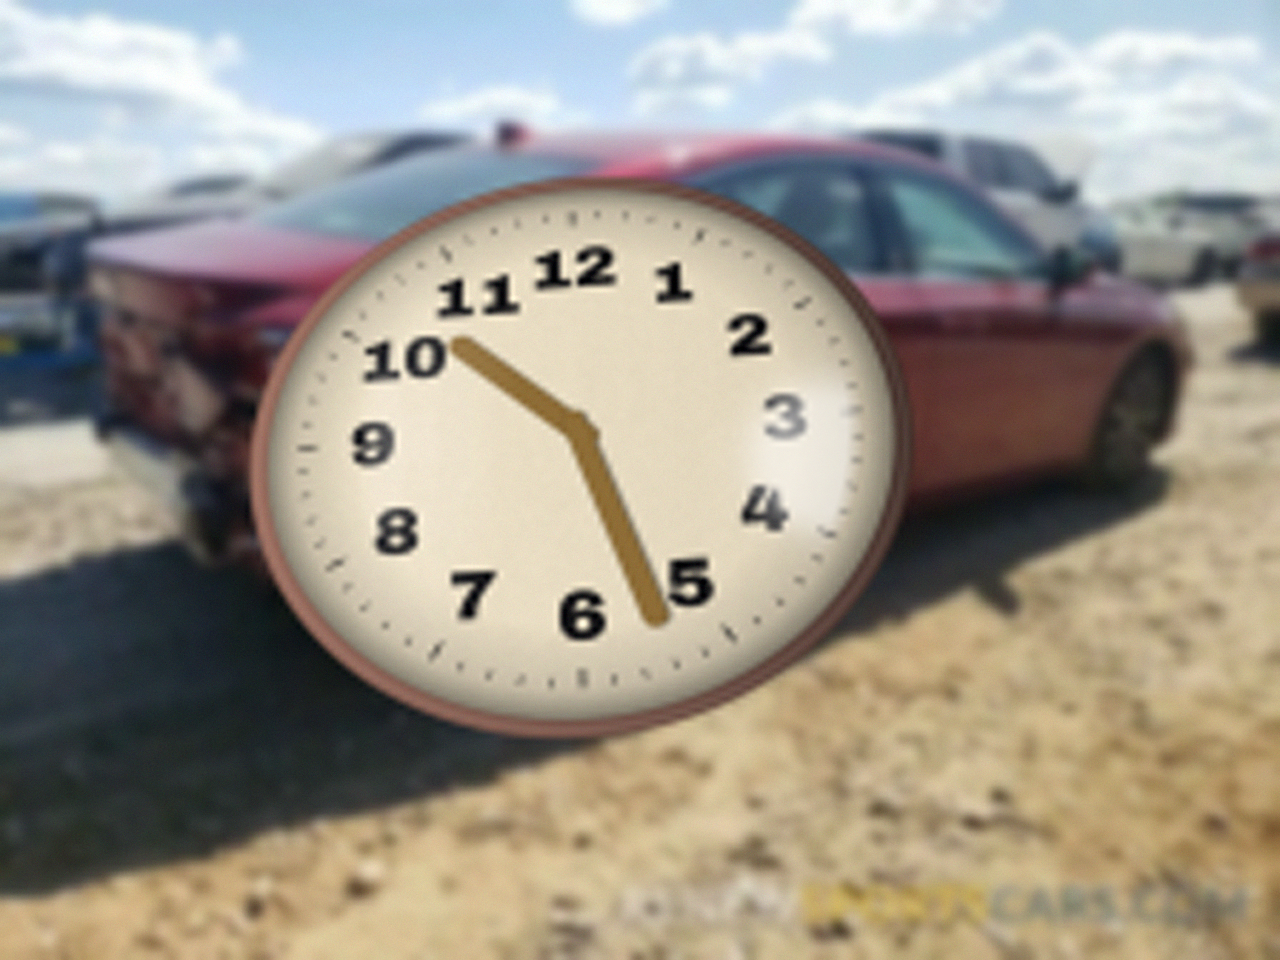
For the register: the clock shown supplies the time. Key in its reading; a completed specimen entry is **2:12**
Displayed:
**10:27**
